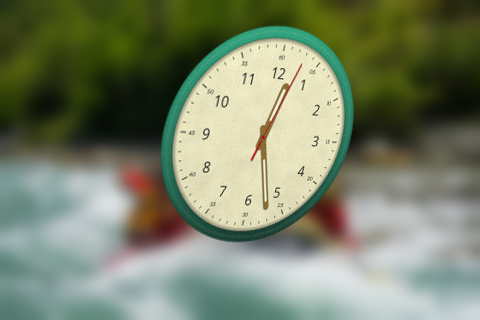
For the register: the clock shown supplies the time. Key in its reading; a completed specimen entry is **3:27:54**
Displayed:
**12:27:03**
